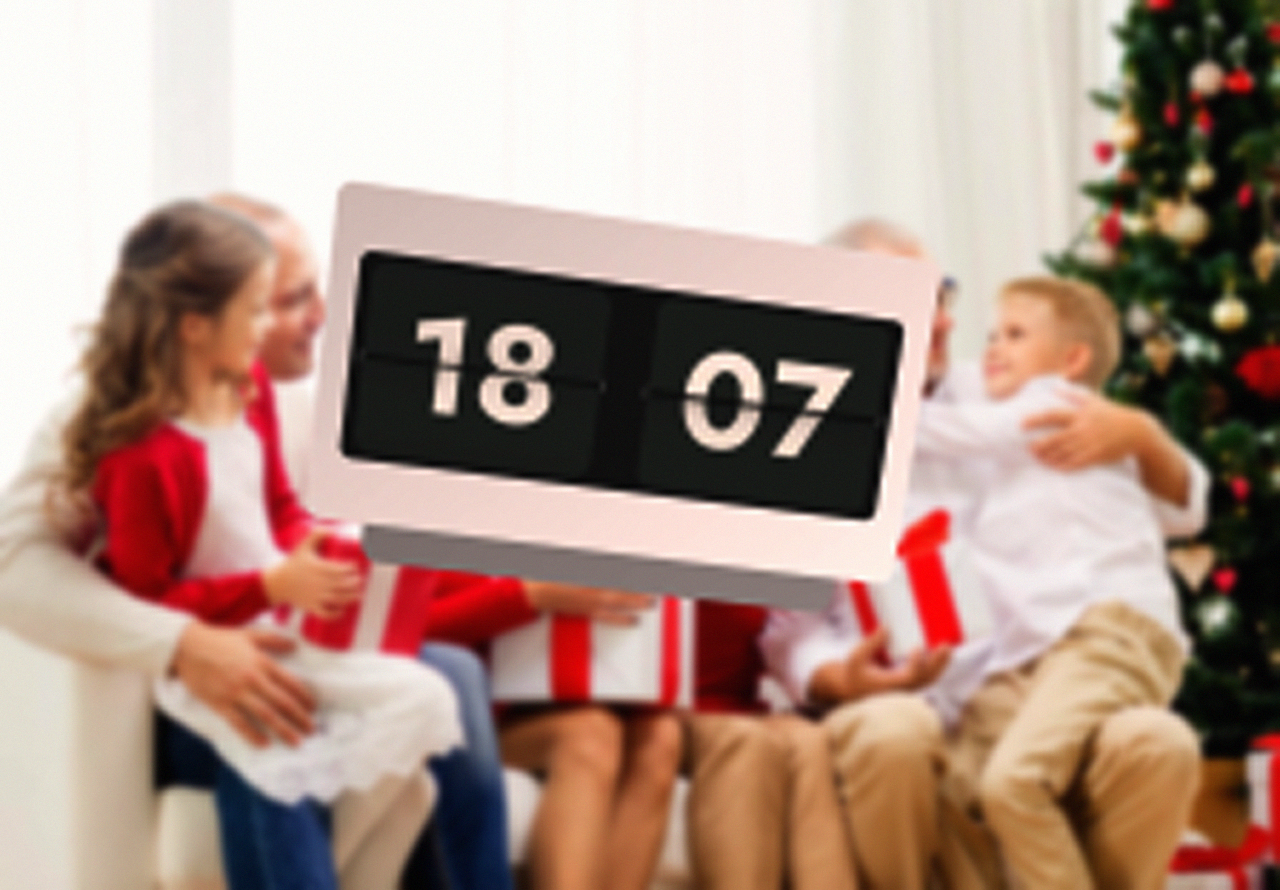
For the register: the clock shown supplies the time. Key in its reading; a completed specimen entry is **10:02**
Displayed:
**18:07**
